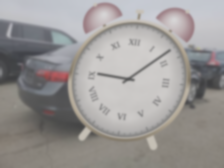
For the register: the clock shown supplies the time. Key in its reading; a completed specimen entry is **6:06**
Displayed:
**9:08**
